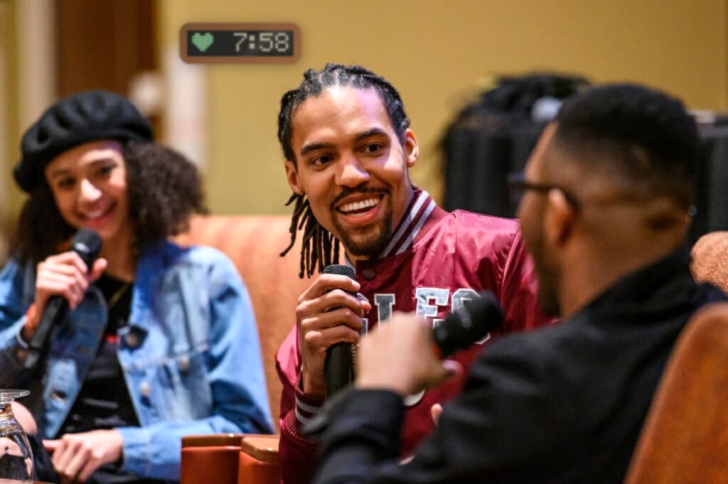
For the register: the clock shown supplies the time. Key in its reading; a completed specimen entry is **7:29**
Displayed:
**7:58**
